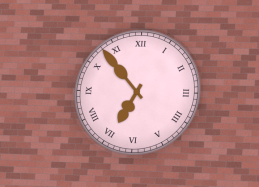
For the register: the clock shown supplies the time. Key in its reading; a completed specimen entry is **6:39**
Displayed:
**6:53**
